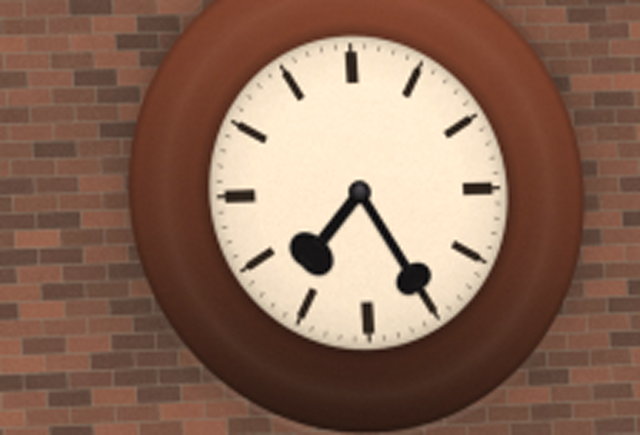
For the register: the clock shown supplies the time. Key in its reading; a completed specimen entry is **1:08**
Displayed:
**7:25**
